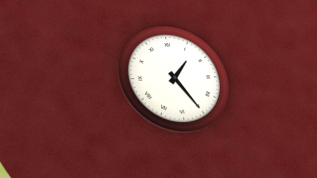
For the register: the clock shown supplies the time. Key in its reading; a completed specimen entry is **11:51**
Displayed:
**1:25**
